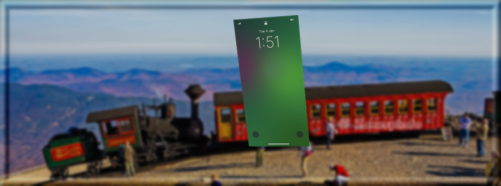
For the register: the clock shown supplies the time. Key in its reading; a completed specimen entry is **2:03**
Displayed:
**1:51**
